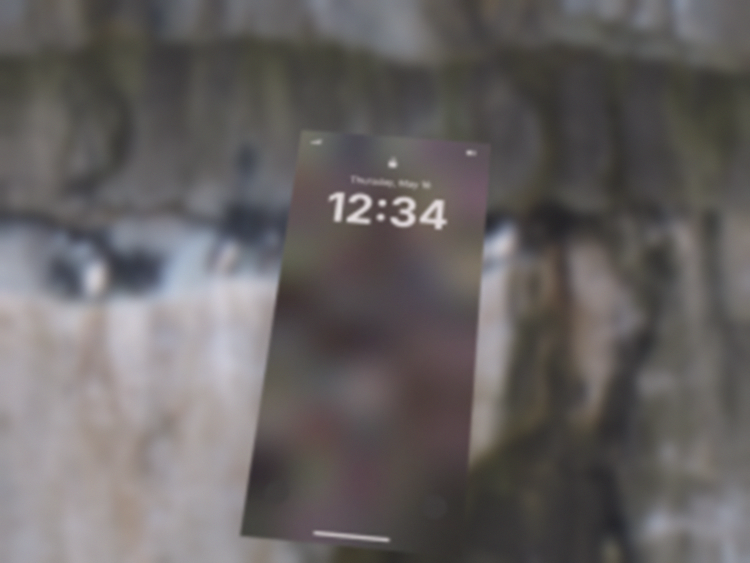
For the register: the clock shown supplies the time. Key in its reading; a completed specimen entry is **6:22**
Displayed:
**12:34**
